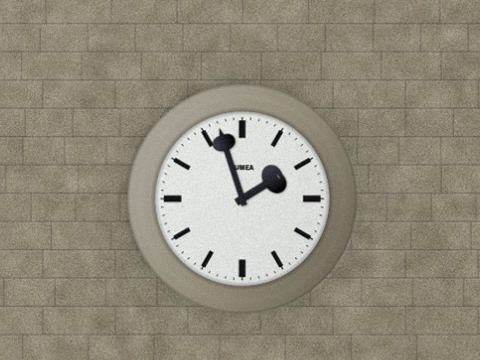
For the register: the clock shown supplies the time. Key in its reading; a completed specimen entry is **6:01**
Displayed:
**1:57**
